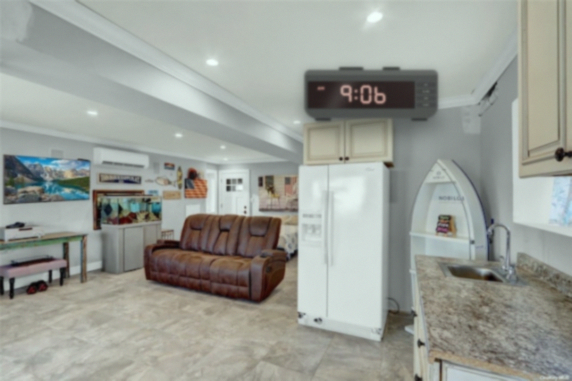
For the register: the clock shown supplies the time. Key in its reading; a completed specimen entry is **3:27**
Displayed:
**9:06**
